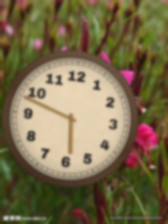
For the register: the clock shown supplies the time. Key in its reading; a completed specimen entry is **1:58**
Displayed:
**5:48**
